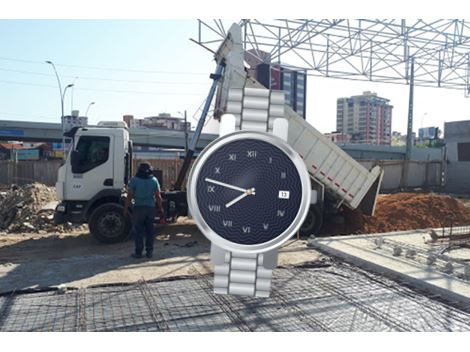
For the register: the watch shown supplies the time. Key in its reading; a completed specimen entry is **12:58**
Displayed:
**7:47**
